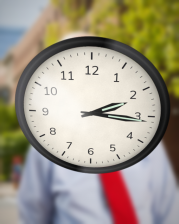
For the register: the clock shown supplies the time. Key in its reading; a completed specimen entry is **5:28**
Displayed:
**2:16**
